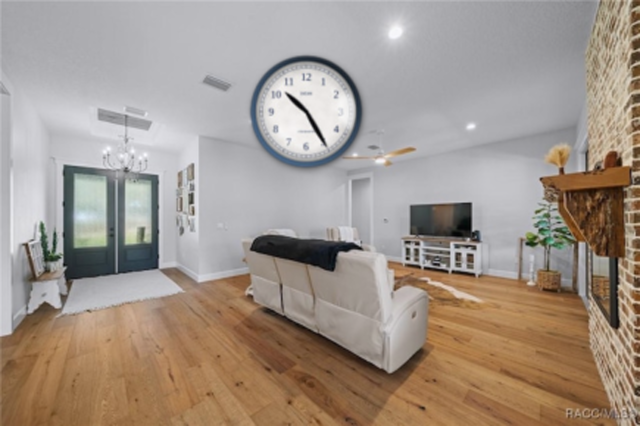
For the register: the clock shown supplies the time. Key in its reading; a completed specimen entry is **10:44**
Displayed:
**10:25**
